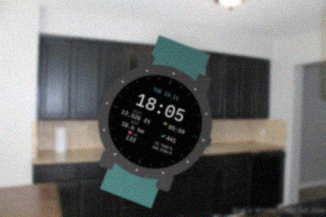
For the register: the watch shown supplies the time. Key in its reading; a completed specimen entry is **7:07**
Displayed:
**18:05**
